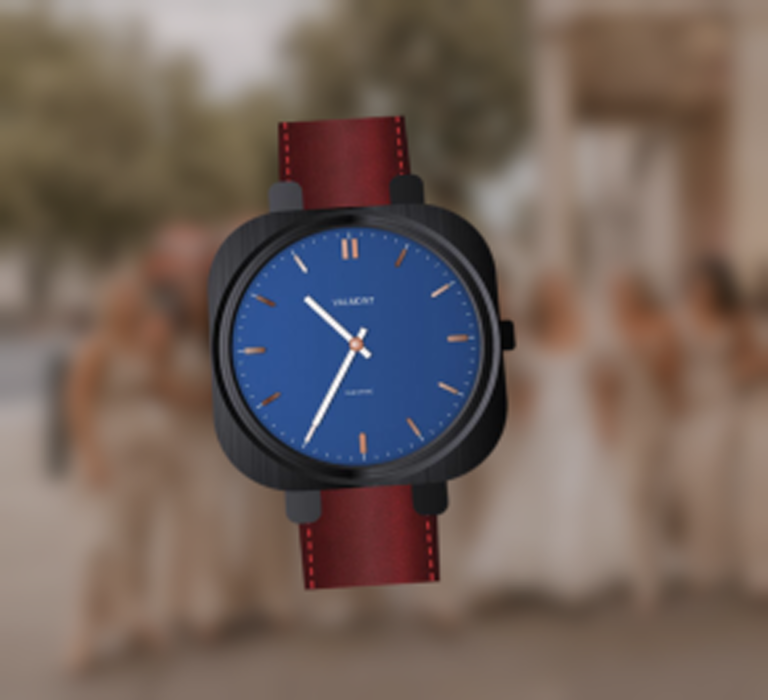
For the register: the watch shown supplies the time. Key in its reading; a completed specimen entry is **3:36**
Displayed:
**10:35**
